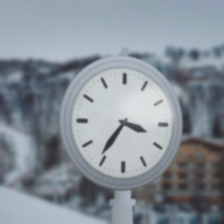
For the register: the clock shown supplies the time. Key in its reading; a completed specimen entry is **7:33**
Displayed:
**3:36**
